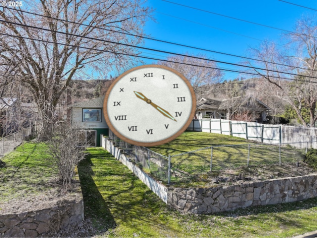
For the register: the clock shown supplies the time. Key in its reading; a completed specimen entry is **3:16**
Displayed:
**10:22**
